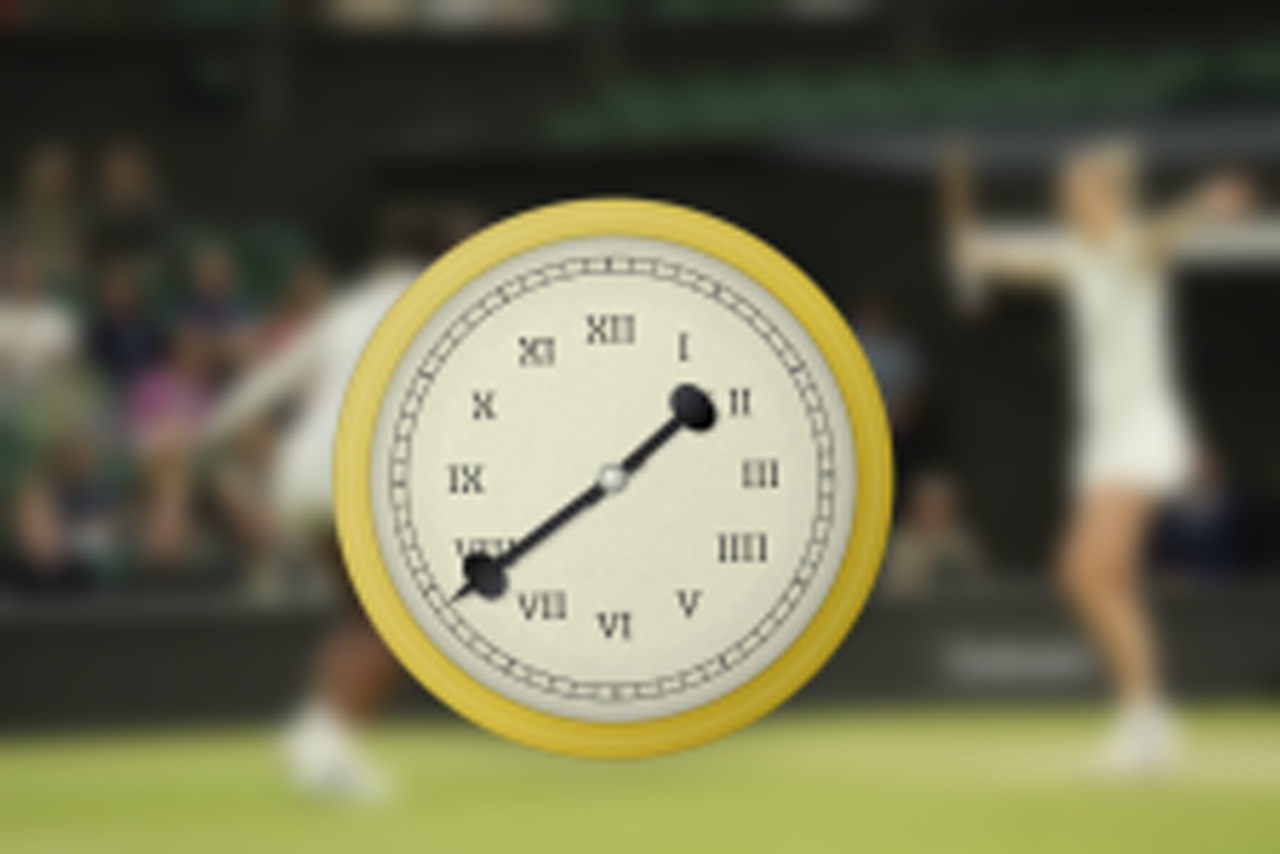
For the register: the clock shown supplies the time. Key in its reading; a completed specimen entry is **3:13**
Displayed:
**1:39**
